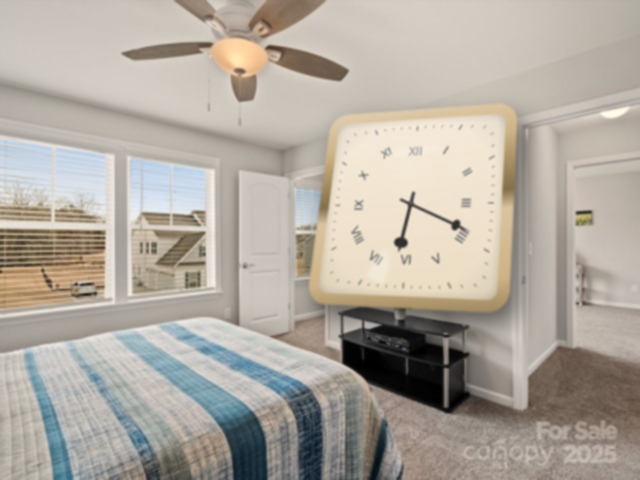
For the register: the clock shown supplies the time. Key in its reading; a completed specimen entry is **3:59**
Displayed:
**6:19**
